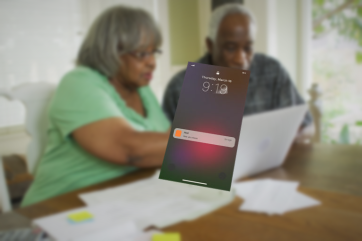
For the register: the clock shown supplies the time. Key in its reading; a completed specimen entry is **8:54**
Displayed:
**9:19**
